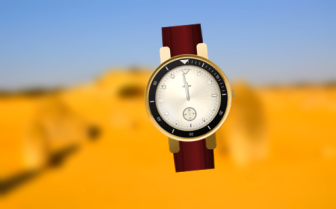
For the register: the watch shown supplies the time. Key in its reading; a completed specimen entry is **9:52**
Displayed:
**11:59**
